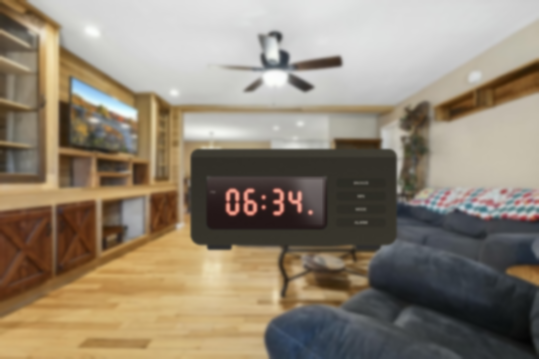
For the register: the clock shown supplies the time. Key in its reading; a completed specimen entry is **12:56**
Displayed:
**6:34**
